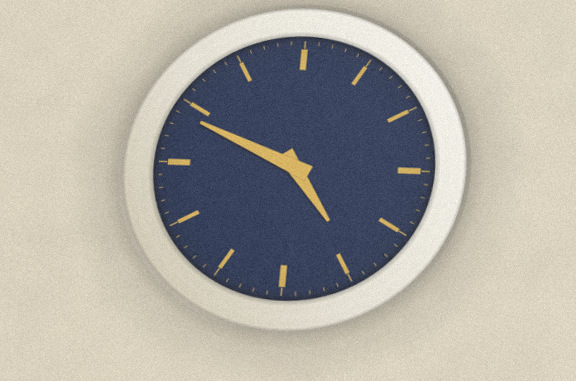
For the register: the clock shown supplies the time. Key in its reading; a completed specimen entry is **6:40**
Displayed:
**4:49**
